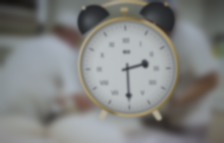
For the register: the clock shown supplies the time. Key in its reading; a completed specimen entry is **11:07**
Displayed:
**2:30**
